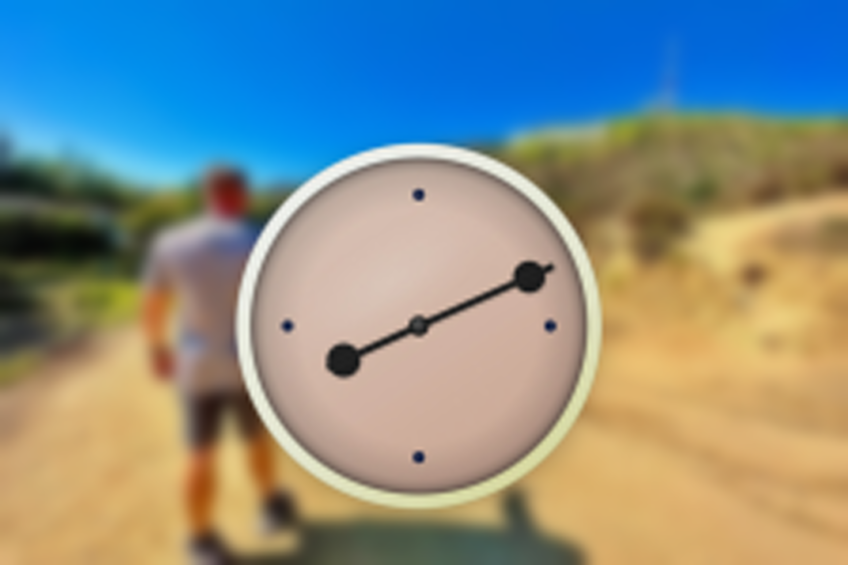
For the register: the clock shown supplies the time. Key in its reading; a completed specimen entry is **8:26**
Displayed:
**8:11**
